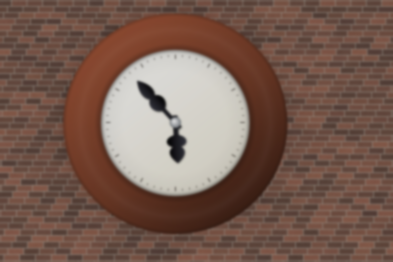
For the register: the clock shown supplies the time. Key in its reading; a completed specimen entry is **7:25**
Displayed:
**5:53**
